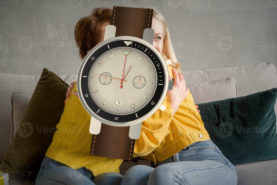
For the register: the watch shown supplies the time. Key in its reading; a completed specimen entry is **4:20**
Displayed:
**12:46**
